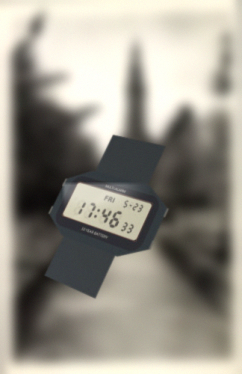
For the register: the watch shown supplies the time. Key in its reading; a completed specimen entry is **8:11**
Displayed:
**17:46**
